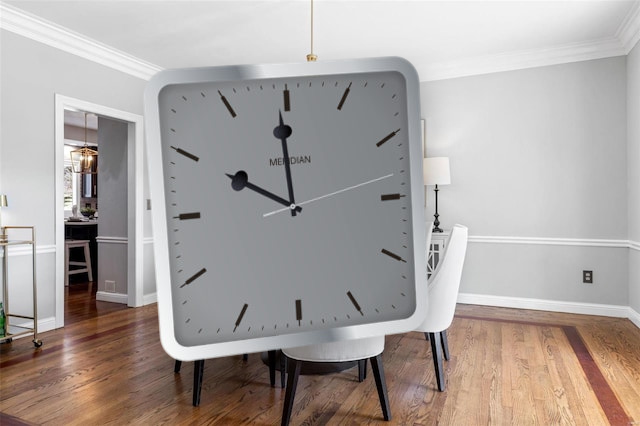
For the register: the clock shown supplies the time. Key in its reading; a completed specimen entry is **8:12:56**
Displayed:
**9:59:13**
